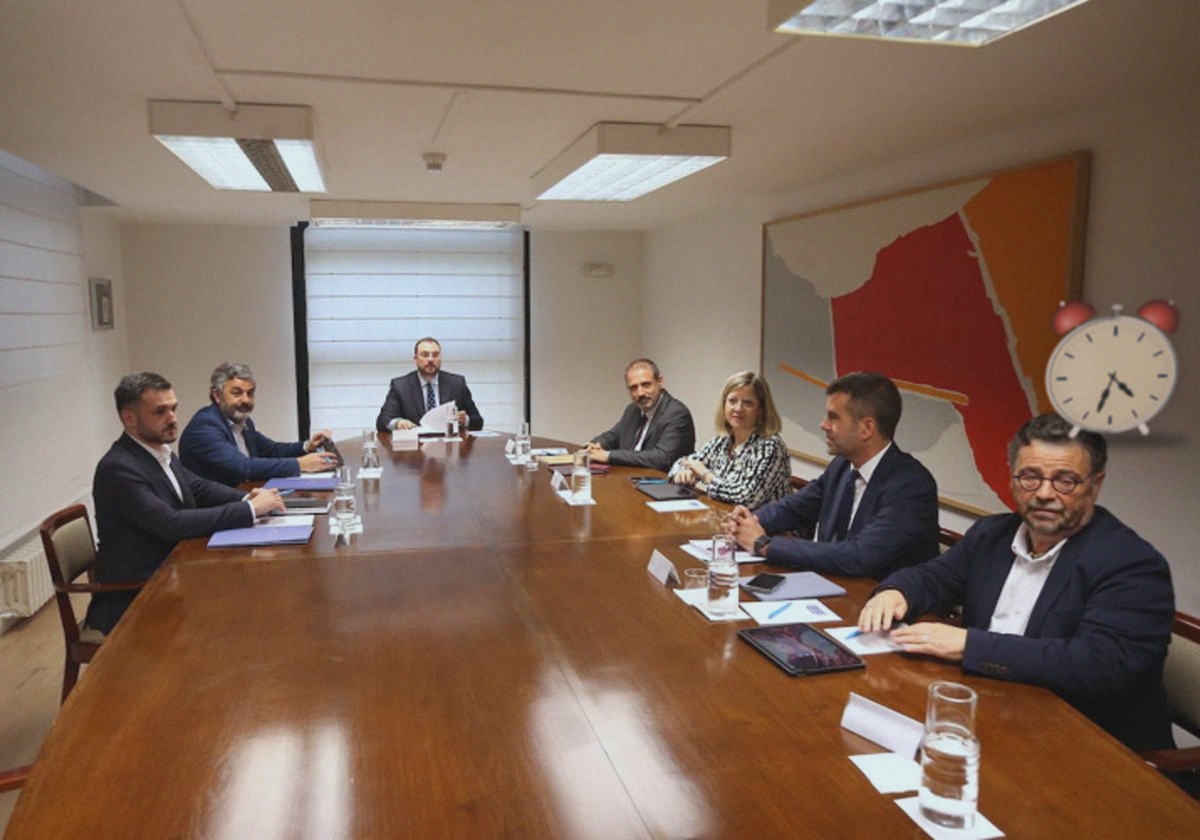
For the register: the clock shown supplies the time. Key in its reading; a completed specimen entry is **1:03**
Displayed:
**4:33**
